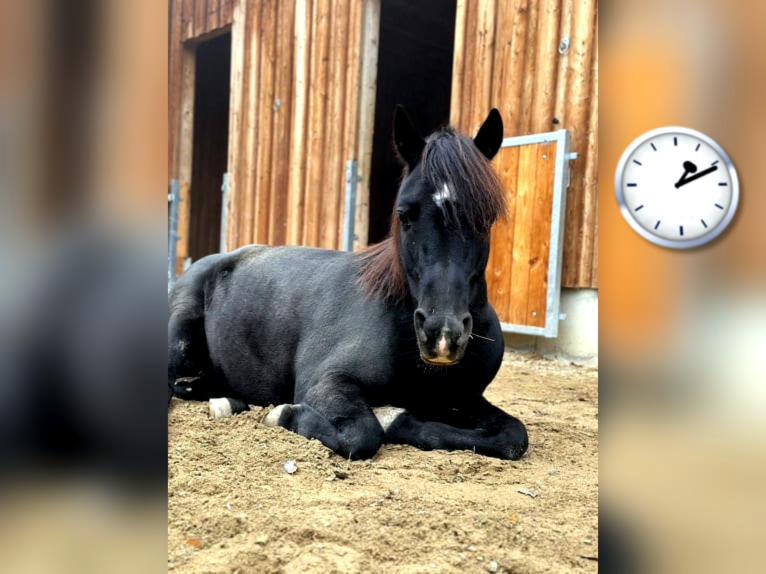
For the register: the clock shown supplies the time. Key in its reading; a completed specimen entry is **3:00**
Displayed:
**1:11**
